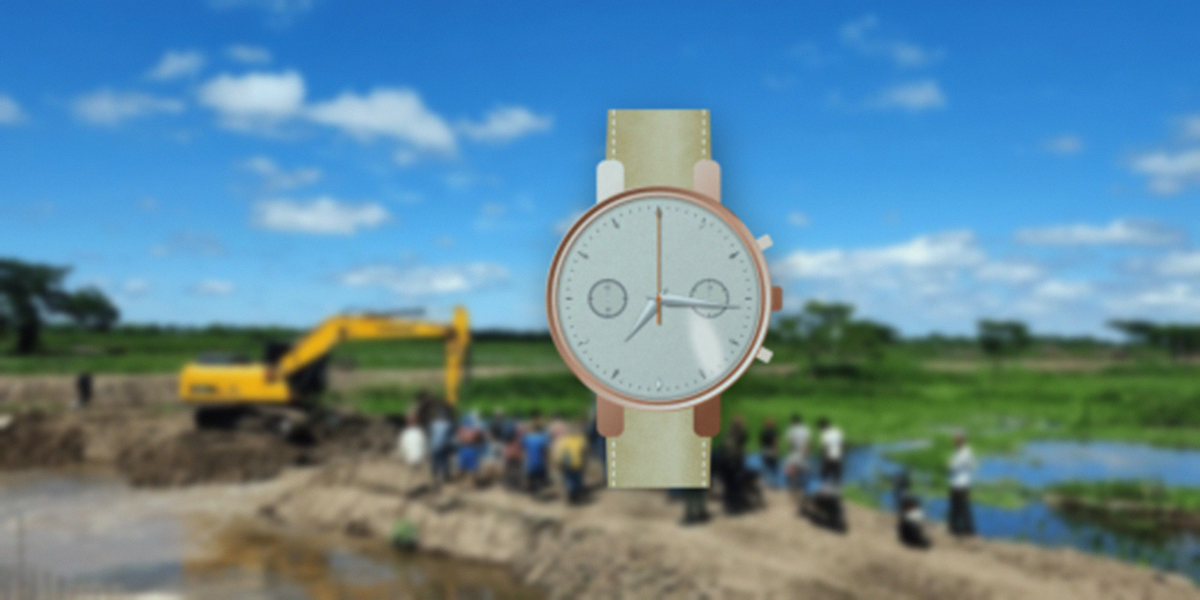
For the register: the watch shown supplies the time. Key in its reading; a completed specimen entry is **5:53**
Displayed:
**7:16**
